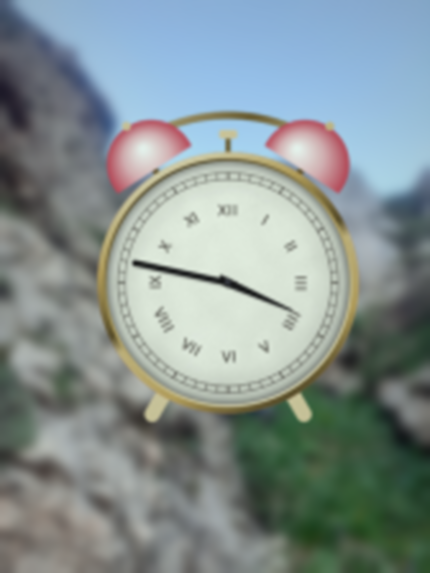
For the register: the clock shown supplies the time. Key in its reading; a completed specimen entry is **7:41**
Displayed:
**3:47**
